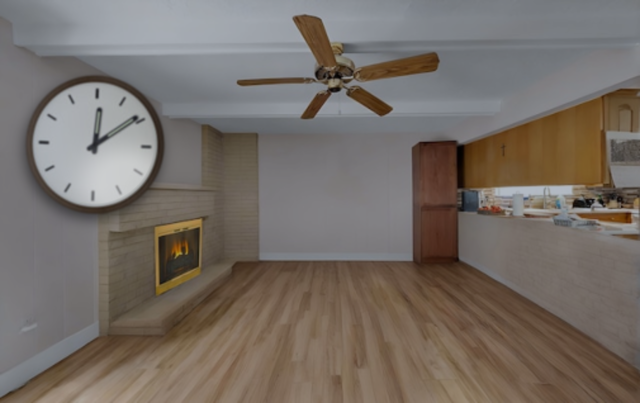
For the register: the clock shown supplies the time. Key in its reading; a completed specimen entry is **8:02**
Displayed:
**12:09**
